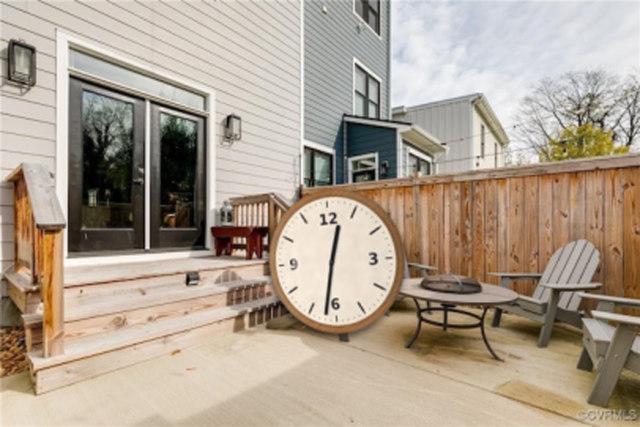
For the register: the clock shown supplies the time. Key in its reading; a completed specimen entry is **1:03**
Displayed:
**12:32**
